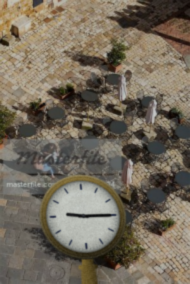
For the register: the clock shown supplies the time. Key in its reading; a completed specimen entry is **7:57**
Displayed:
**9:15**
